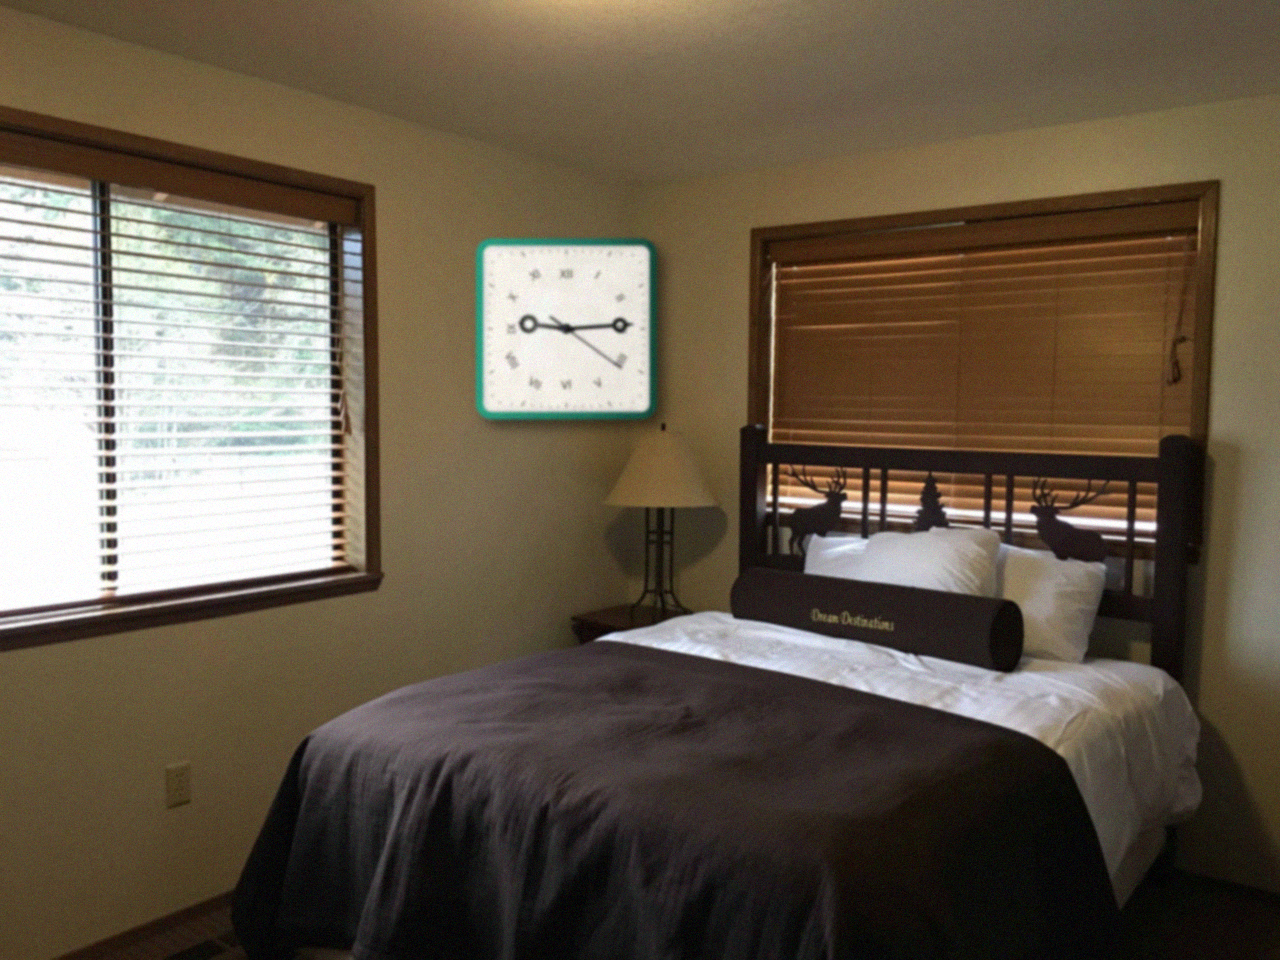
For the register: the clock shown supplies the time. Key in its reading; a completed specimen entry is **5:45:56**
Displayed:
**9:14:21**
